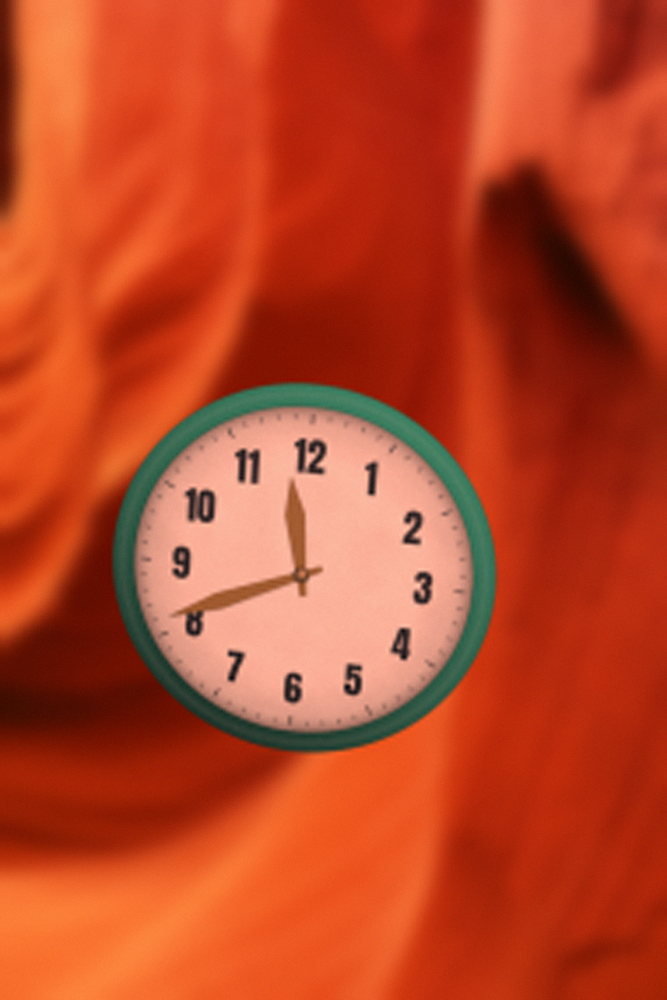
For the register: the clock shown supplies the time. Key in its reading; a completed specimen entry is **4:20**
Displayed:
**11:41**
